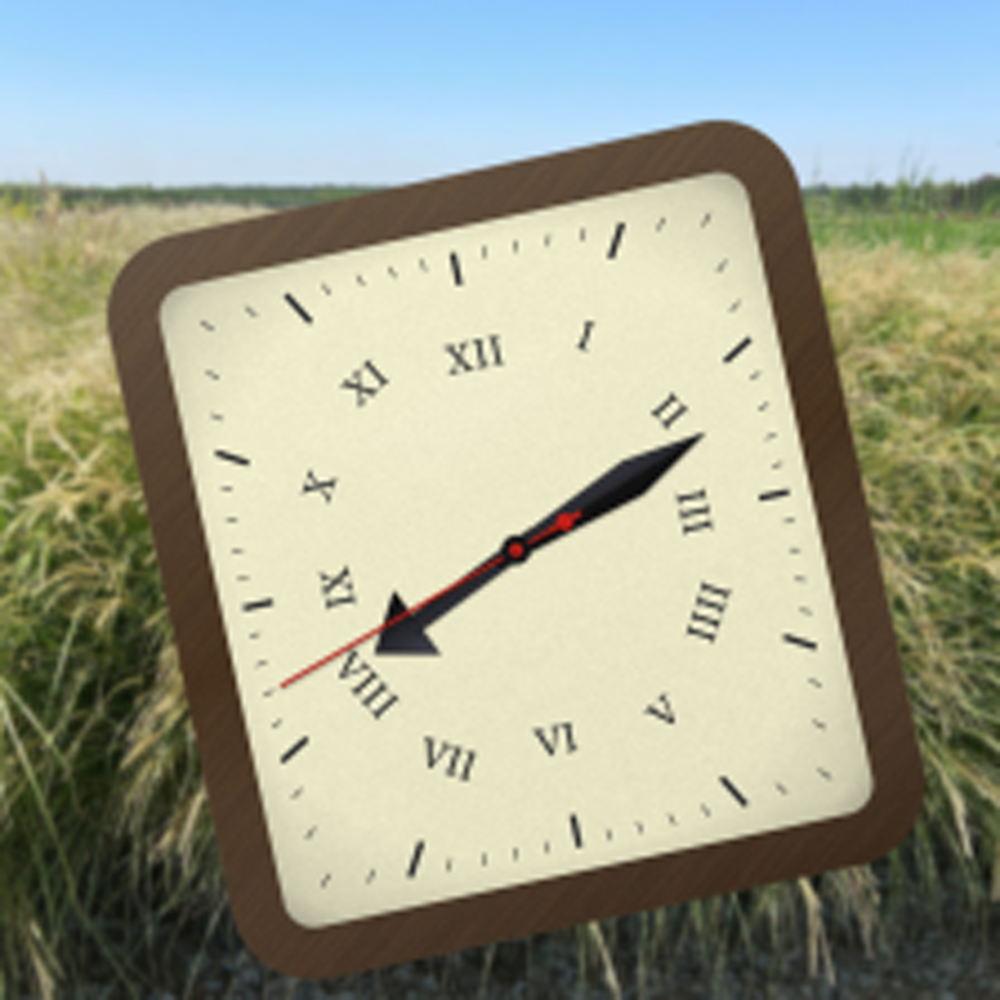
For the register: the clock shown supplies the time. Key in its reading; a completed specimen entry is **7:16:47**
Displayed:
**8:11:42**
